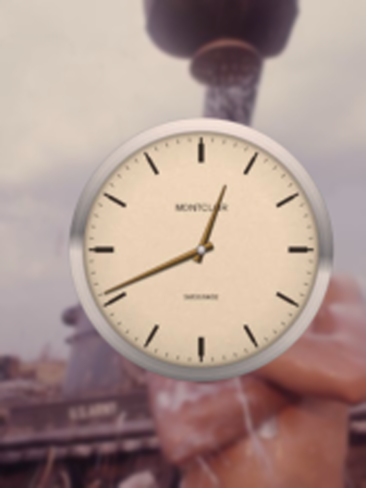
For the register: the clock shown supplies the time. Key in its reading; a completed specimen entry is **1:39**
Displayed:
**12:41**
